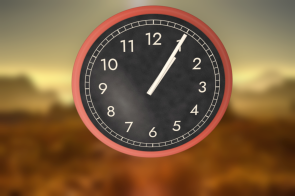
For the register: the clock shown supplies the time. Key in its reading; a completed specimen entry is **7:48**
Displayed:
**1:05**
